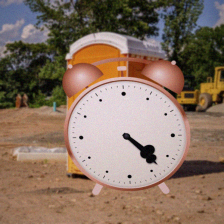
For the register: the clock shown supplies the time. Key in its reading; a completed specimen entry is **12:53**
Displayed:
**4:23**
